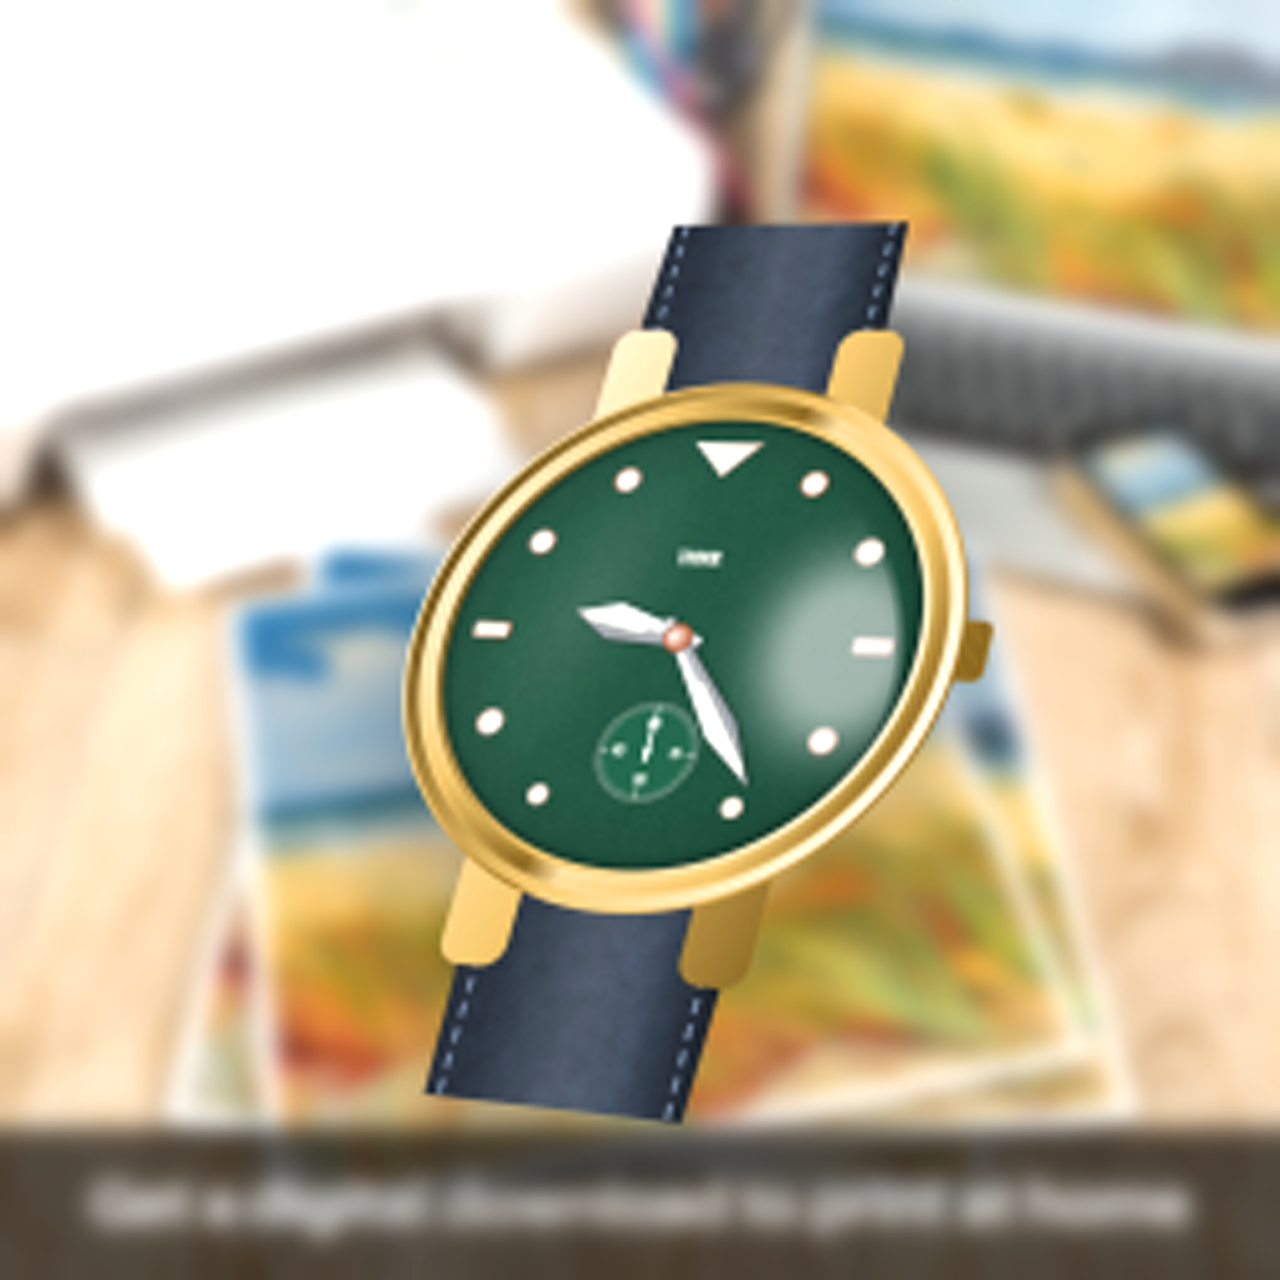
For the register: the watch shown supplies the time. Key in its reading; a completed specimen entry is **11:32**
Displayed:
**9:24**
